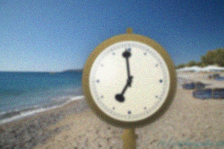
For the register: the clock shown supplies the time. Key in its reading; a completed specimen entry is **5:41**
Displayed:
**6:59**
